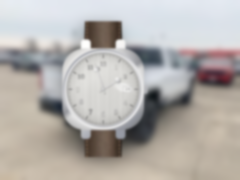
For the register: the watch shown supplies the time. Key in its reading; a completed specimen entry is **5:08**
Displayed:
**1:57**
